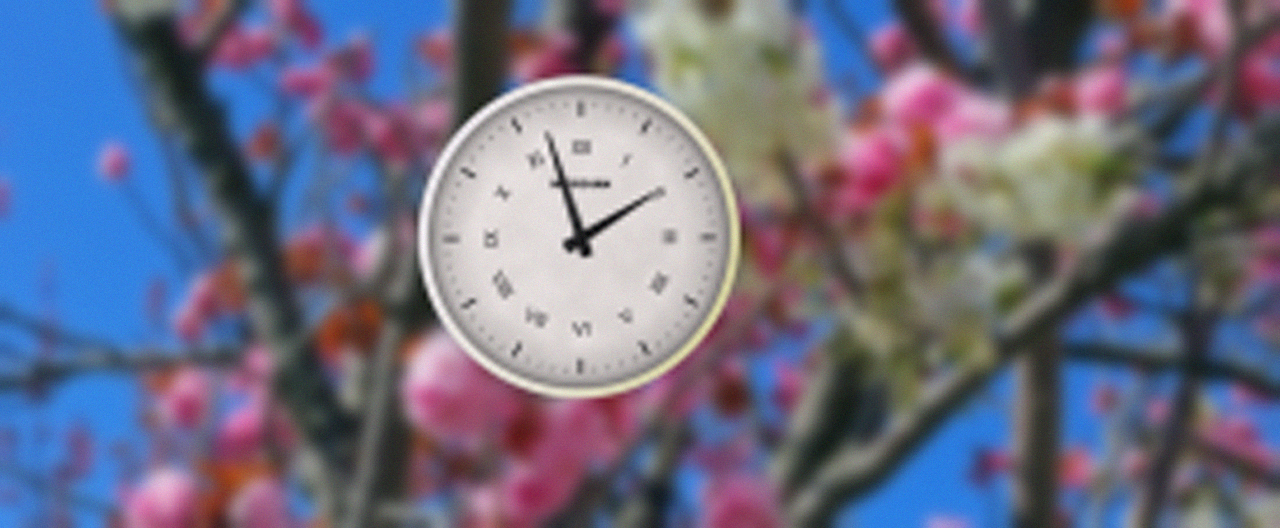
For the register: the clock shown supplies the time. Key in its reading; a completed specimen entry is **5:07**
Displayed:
**1:57**
